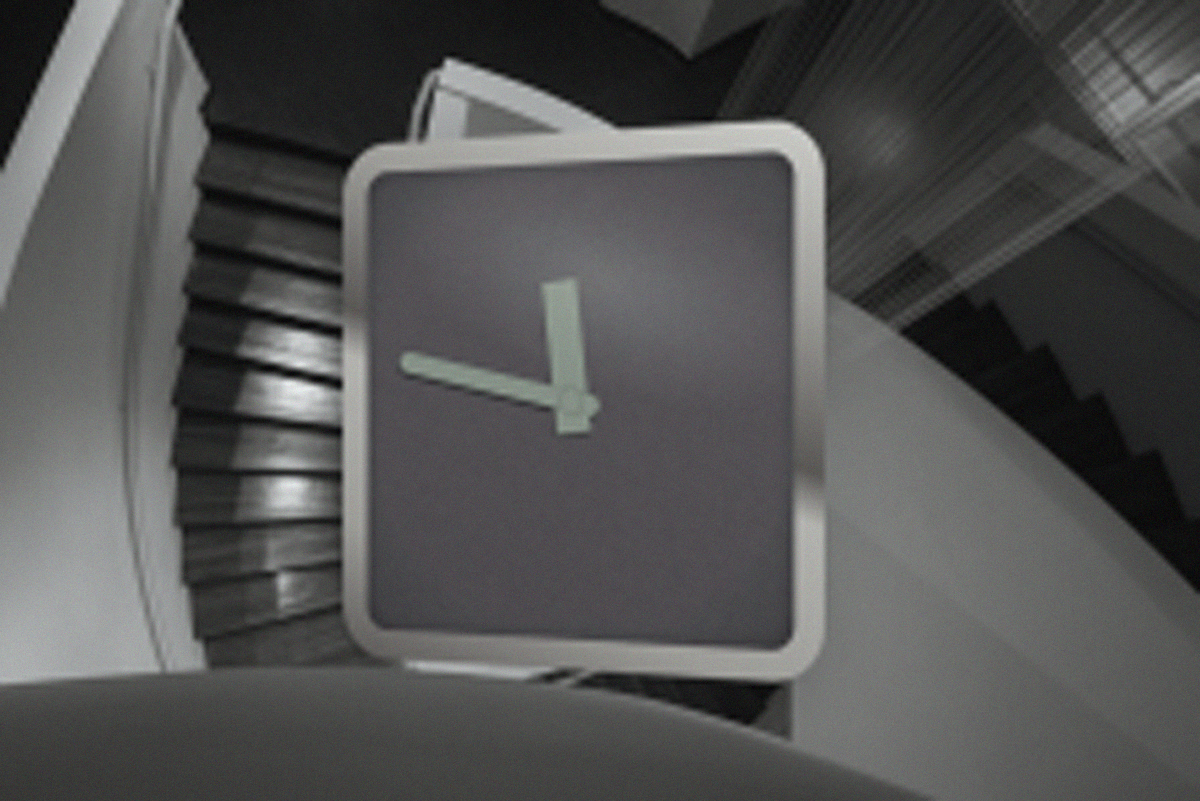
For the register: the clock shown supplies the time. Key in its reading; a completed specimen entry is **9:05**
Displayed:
**11:47**
